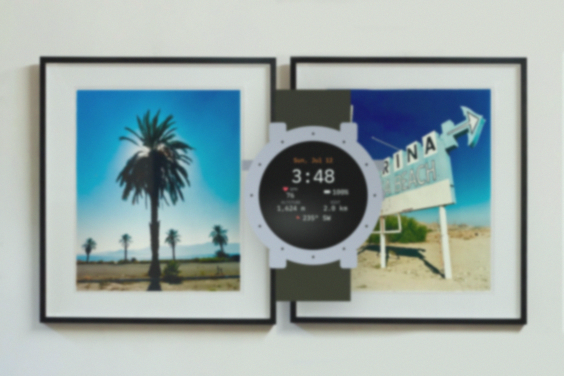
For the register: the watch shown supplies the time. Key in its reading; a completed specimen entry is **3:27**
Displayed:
**3:48**
